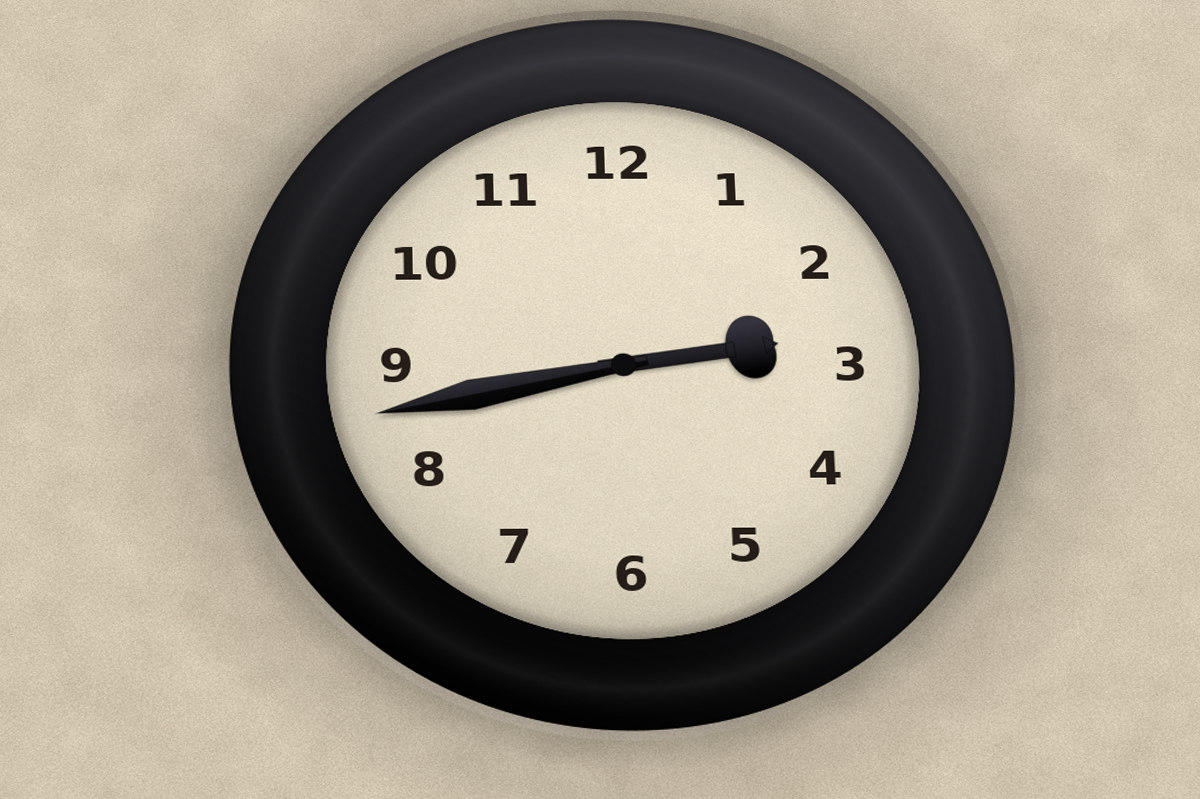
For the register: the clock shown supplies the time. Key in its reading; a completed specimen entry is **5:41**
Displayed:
**2:43**
